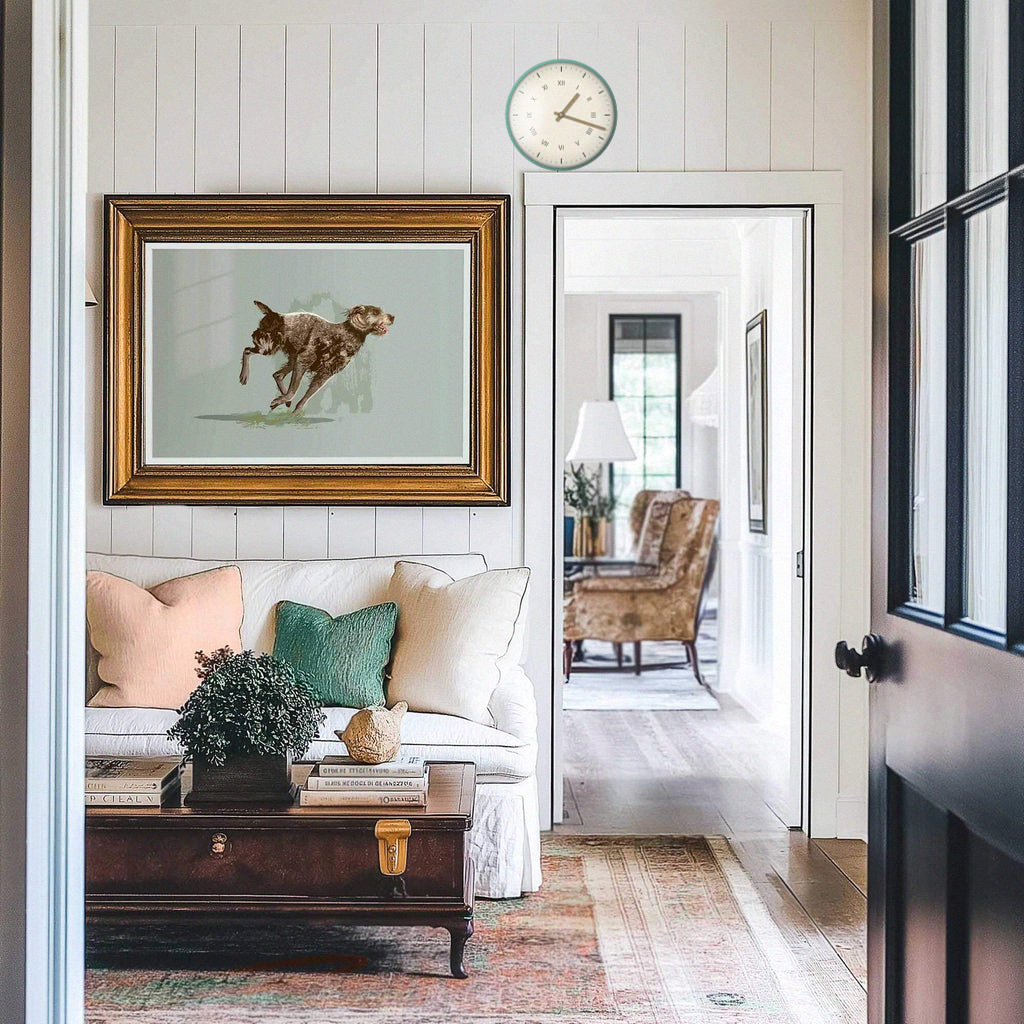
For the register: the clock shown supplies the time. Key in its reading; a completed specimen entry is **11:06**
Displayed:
**1:18**
